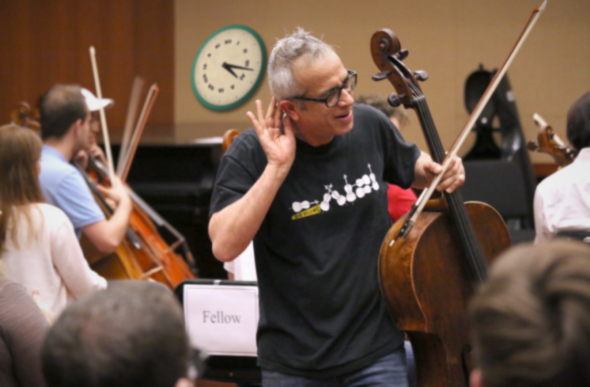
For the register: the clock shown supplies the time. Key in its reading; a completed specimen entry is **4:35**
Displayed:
**4:17**
